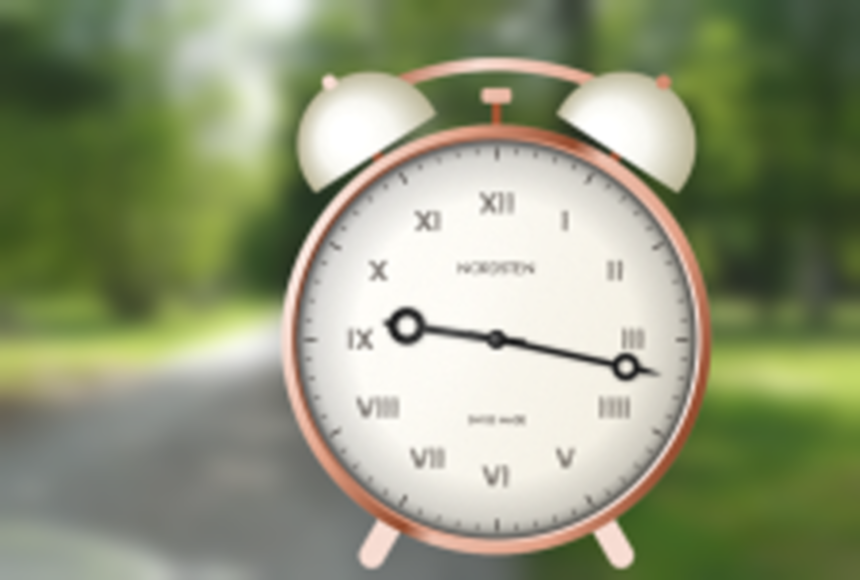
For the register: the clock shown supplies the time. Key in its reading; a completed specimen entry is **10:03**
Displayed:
**9:17**
